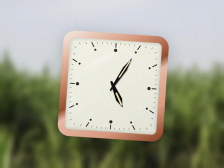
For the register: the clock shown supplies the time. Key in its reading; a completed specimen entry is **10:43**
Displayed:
**5:05**
